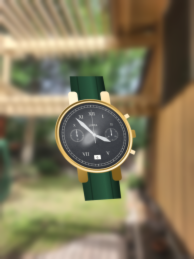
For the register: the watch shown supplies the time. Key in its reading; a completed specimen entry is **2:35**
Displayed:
**3:53**
